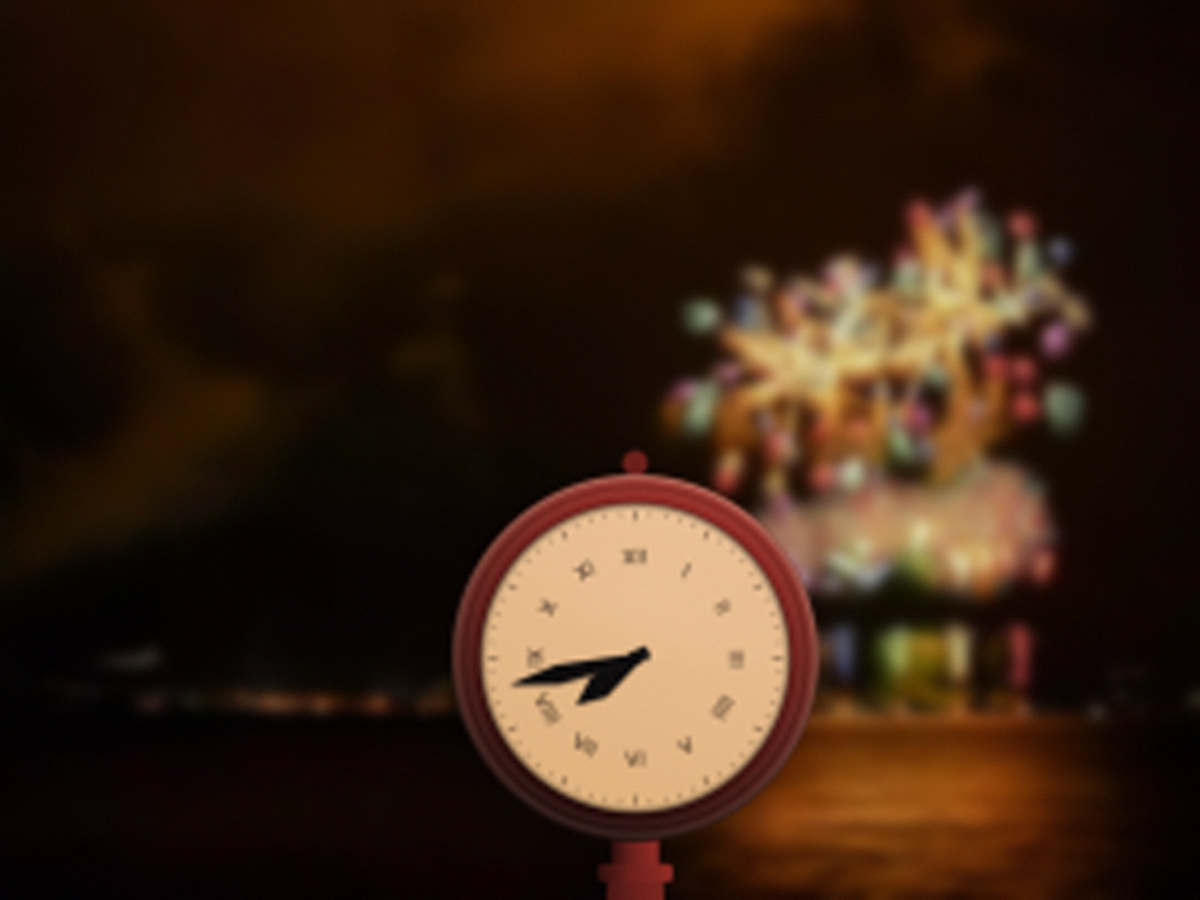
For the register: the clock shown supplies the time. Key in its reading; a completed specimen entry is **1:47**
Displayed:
**7:43**
